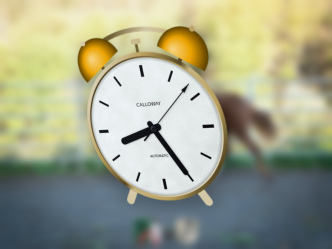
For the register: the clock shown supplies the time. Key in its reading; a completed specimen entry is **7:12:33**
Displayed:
**8:25:08**
